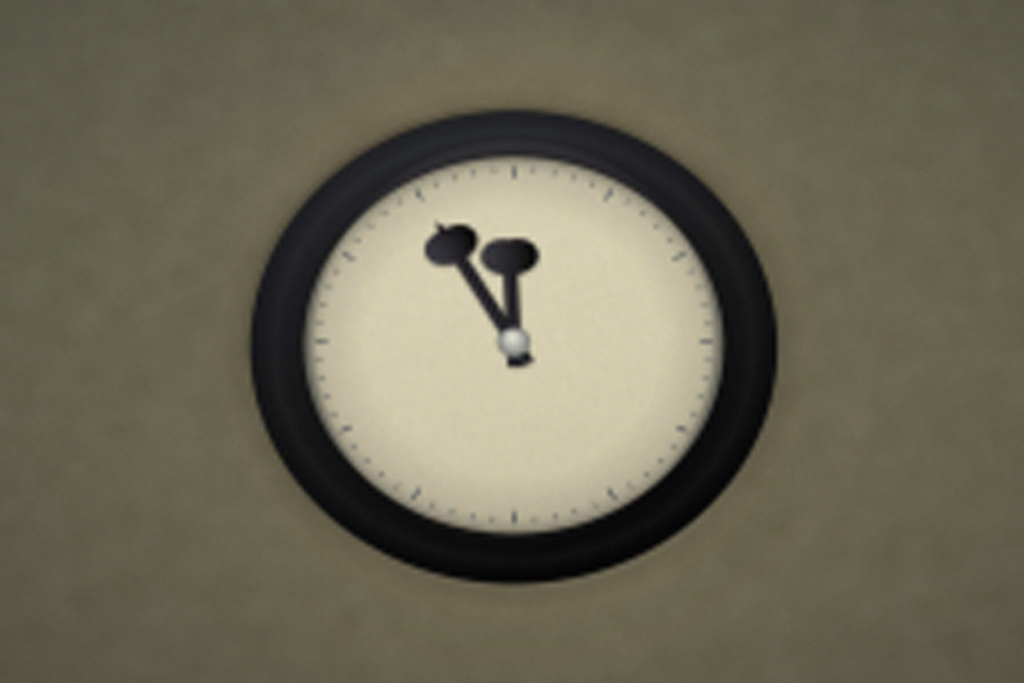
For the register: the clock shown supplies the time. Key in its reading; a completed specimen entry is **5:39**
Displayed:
**11:55**
